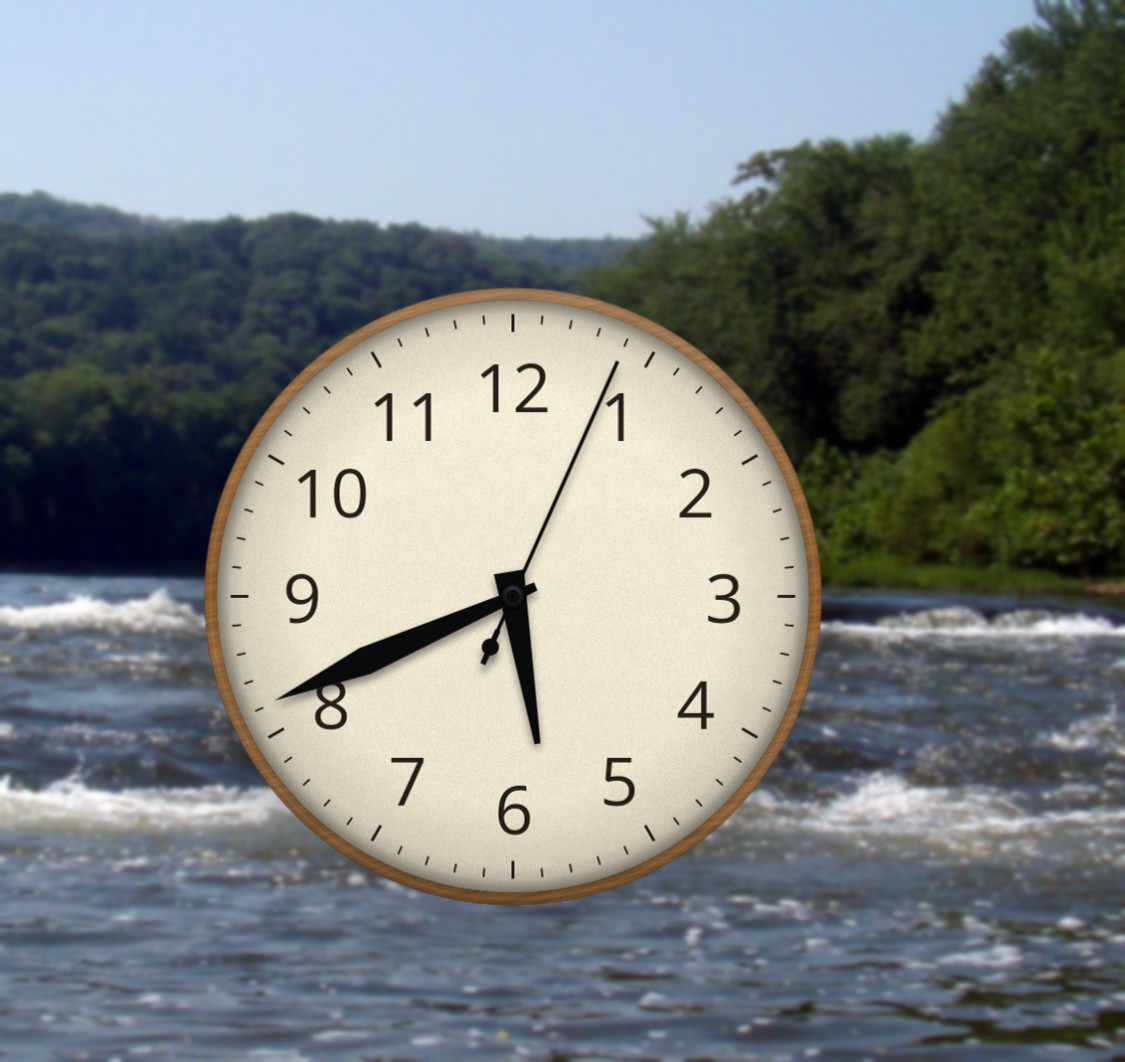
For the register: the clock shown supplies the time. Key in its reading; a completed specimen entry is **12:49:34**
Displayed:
**5:41:04**
